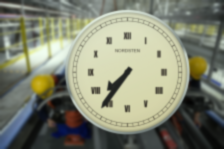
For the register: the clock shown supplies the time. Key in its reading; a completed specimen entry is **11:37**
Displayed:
**7:36**
